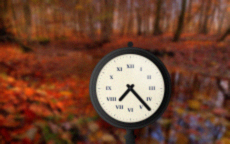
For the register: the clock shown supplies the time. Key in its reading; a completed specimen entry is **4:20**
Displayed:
**7:23**
